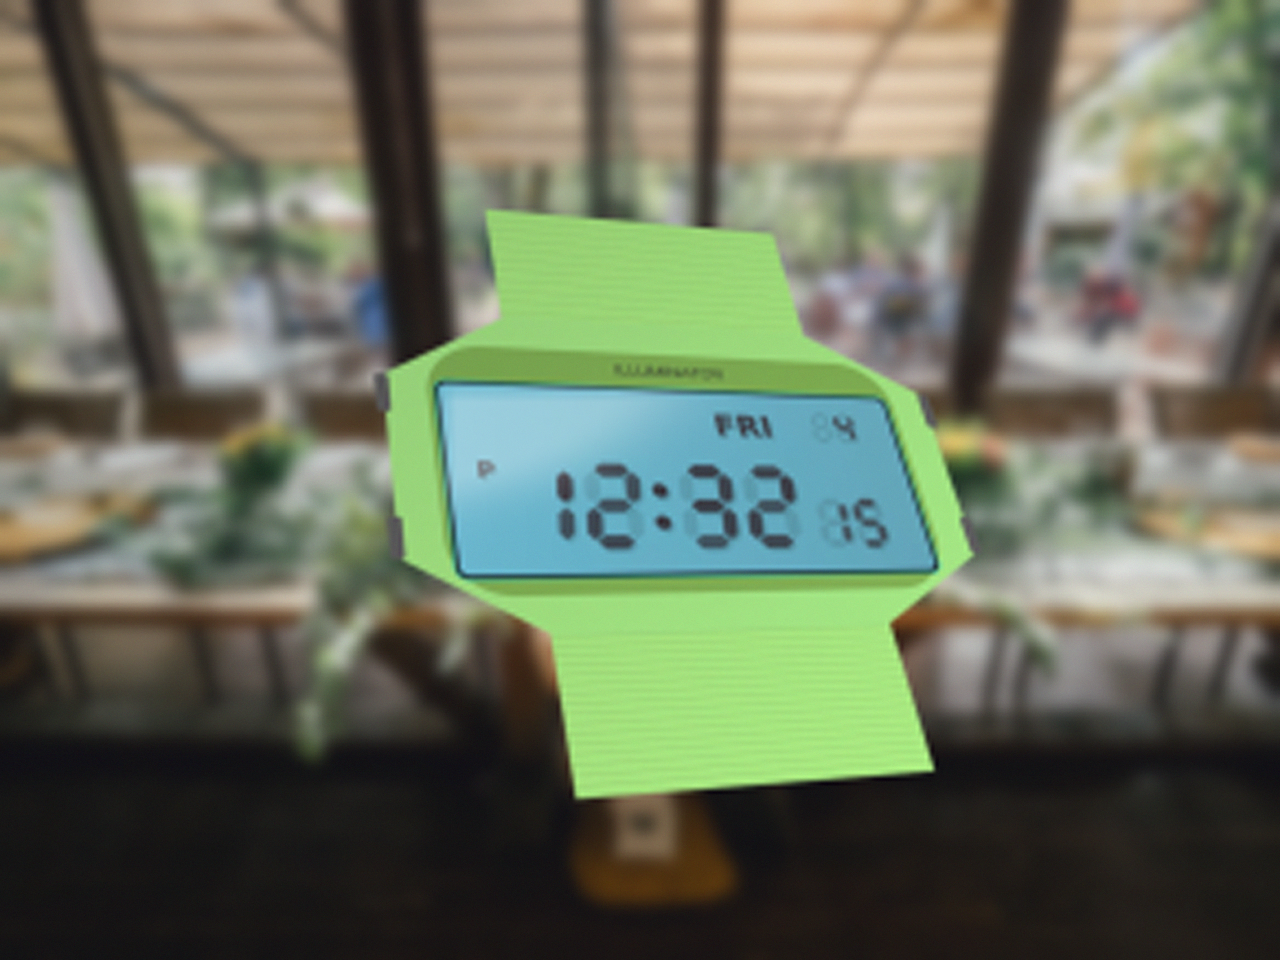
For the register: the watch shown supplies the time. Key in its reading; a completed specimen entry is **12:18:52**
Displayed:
**12:32:15**
